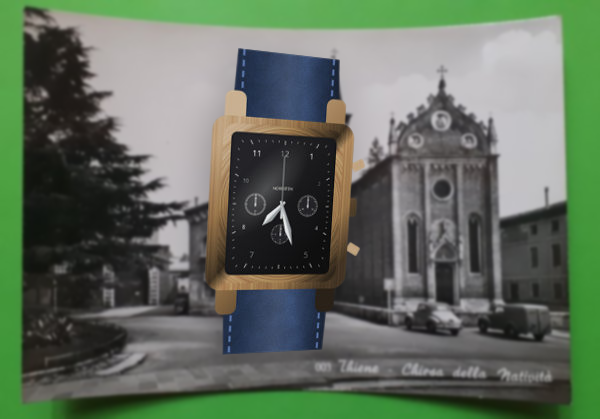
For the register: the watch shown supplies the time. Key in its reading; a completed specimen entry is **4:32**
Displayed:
**7:27**
